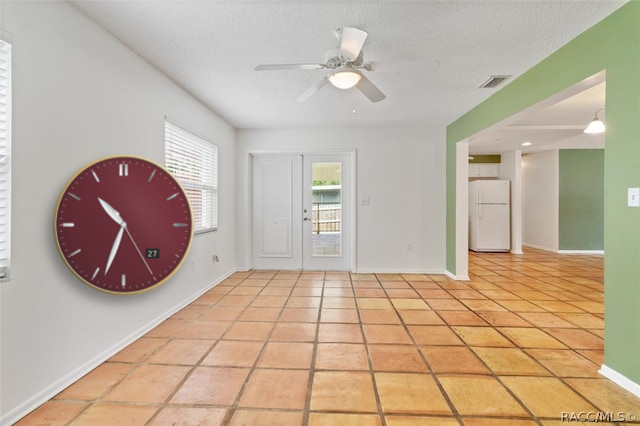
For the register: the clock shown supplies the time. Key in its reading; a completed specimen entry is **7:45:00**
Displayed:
**10:33:25**
